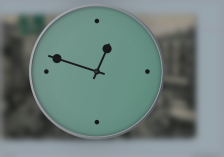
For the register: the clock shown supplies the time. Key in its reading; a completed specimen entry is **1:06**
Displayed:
**12:48**
